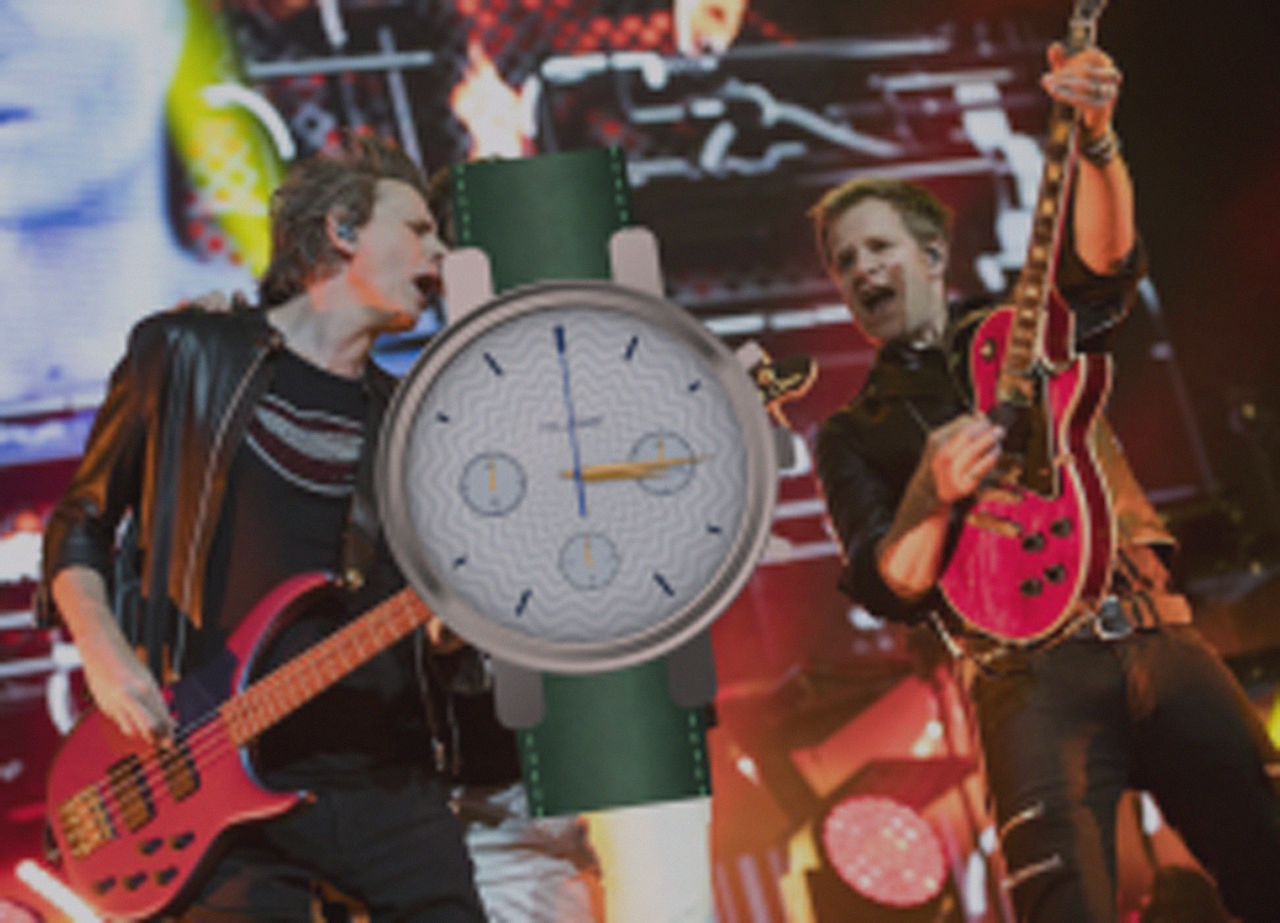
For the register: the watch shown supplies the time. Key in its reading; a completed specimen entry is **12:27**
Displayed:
**3:15**
